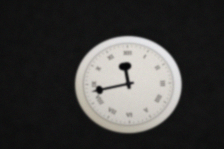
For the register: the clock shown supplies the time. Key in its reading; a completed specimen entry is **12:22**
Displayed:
**11:43**
